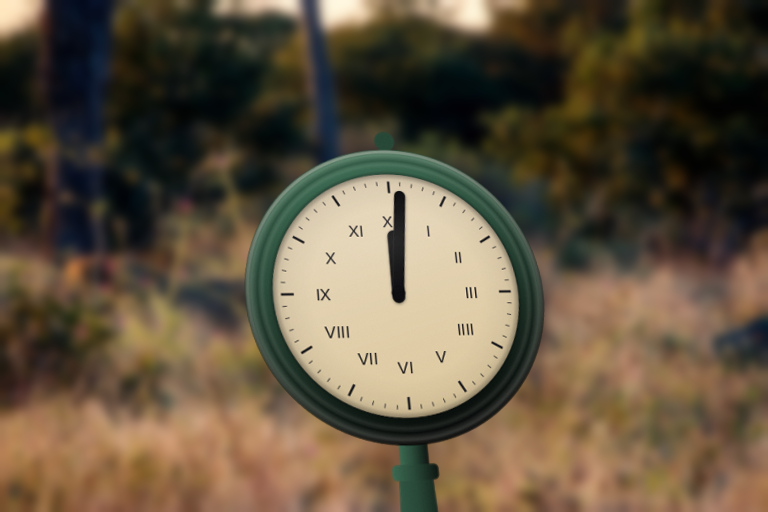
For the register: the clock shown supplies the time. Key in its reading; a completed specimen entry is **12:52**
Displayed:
**12:01**
